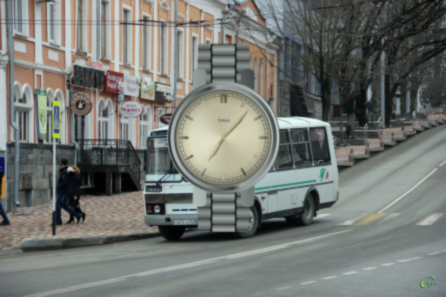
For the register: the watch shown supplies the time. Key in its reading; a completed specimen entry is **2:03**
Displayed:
**7:07**
